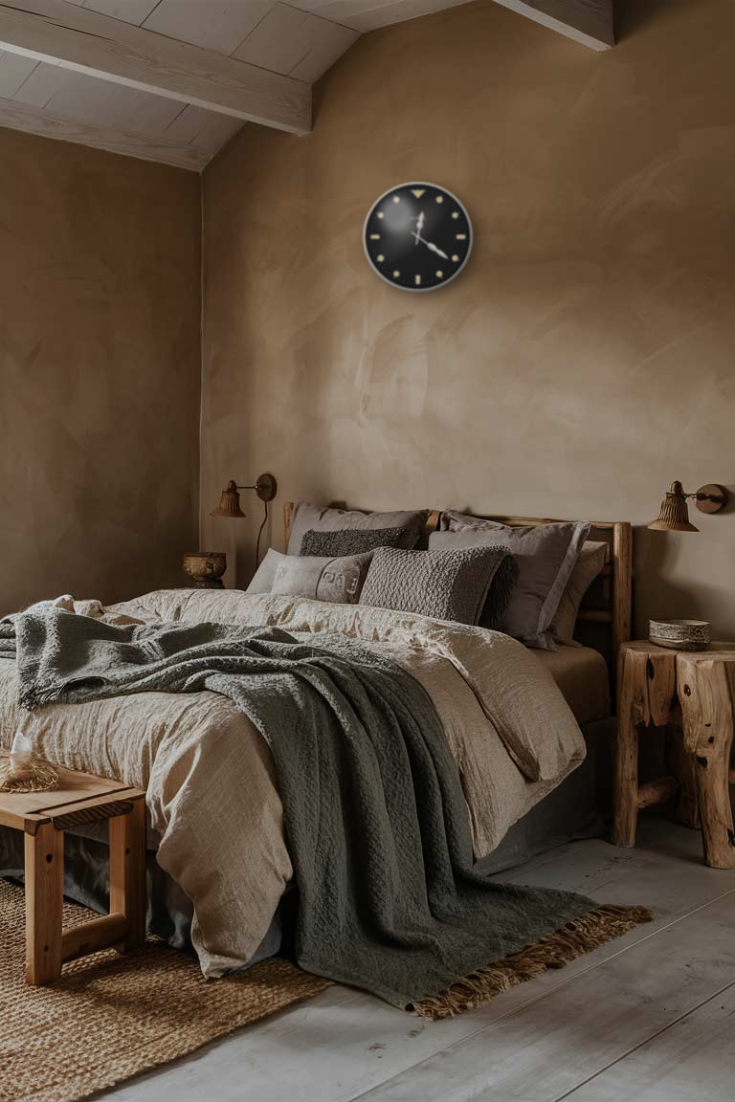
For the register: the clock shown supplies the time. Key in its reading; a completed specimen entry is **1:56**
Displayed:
**12:21**
